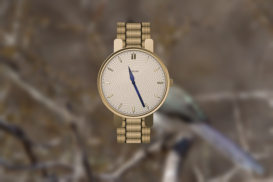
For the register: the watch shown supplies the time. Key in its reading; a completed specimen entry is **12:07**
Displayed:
**11:26**
